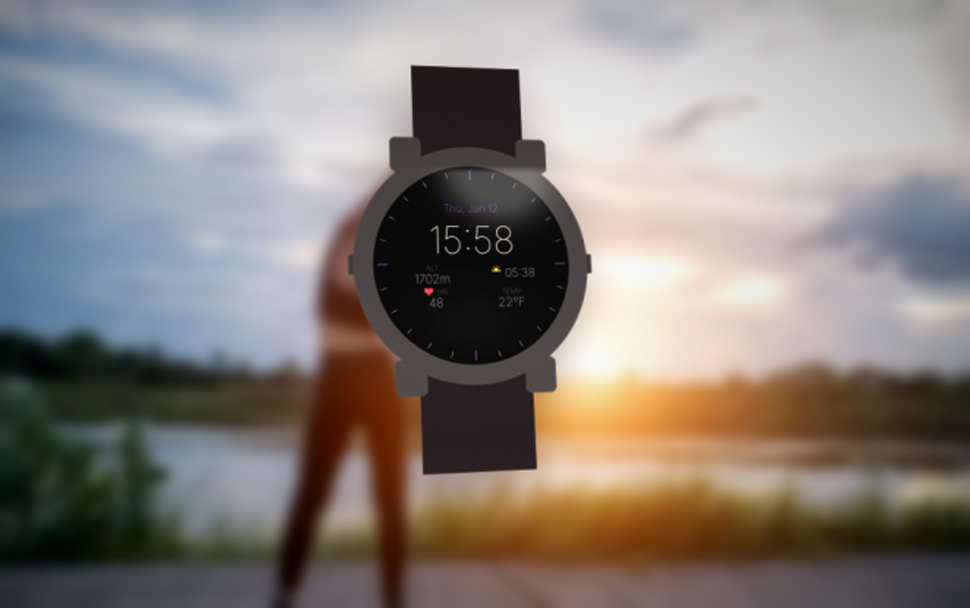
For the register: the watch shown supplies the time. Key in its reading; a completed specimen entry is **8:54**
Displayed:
**15:58**
